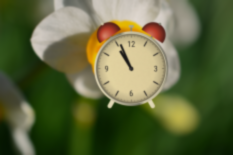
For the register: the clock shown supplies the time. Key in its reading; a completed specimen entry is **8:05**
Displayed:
**10:56**
